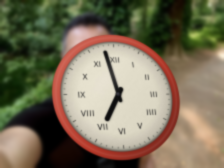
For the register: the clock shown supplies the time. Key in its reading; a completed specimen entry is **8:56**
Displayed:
**6:58**
